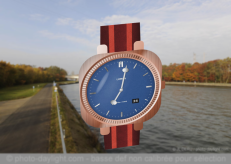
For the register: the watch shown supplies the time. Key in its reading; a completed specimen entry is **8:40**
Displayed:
**7:02**
